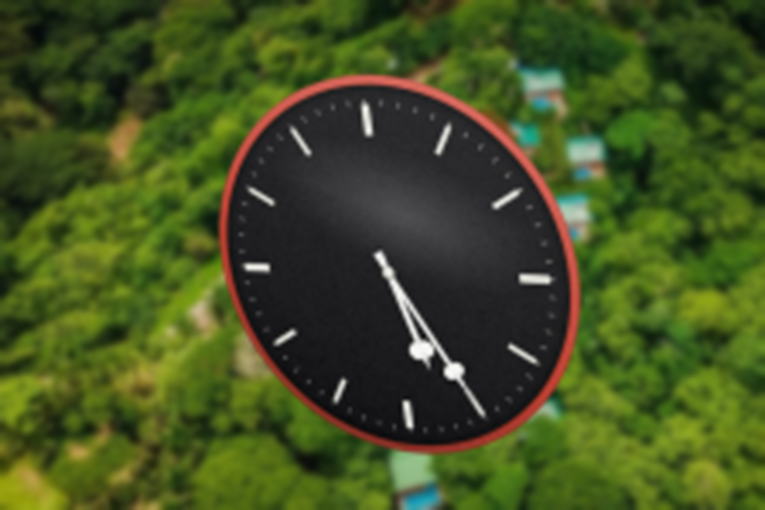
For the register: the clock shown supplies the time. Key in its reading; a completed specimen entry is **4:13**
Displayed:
**5:25**
